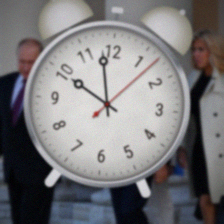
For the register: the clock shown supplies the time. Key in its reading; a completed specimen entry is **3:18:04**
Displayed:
**9:58:07**
